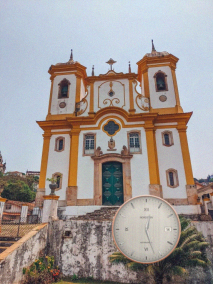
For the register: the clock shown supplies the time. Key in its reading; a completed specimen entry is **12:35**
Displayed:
**12:27**
